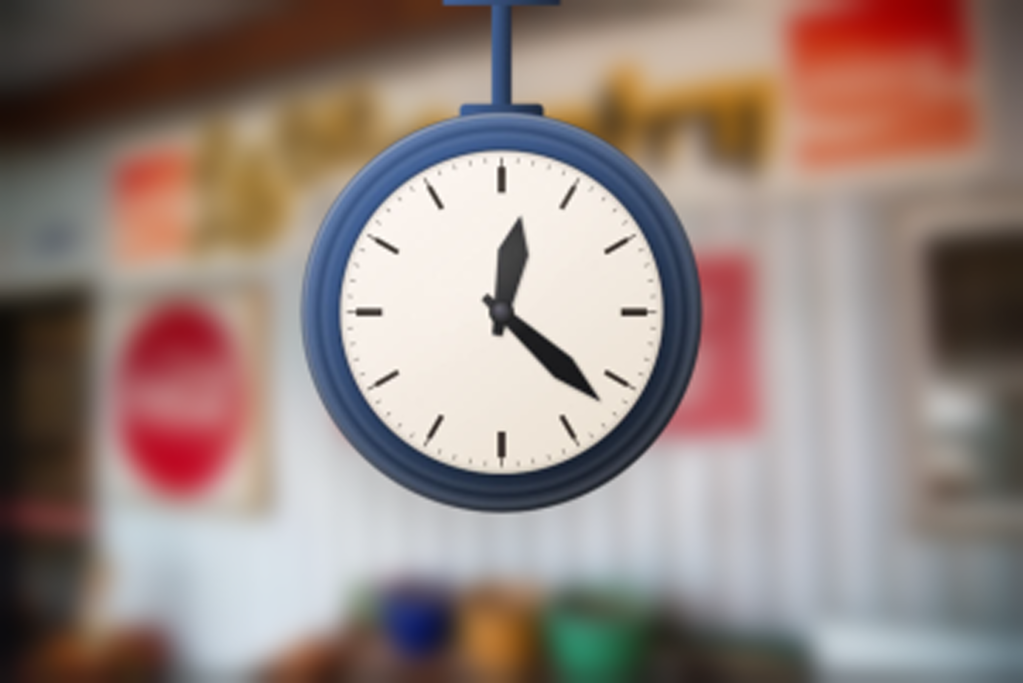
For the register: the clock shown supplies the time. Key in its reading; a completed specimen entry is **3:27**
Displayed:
**12:22**
